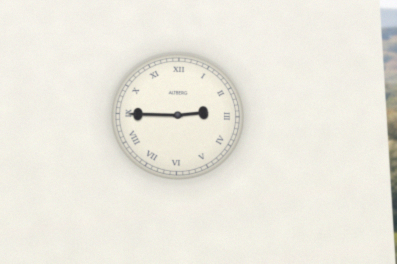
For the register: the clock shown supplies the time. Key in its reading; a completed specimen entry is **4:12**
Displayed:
**2:45**
